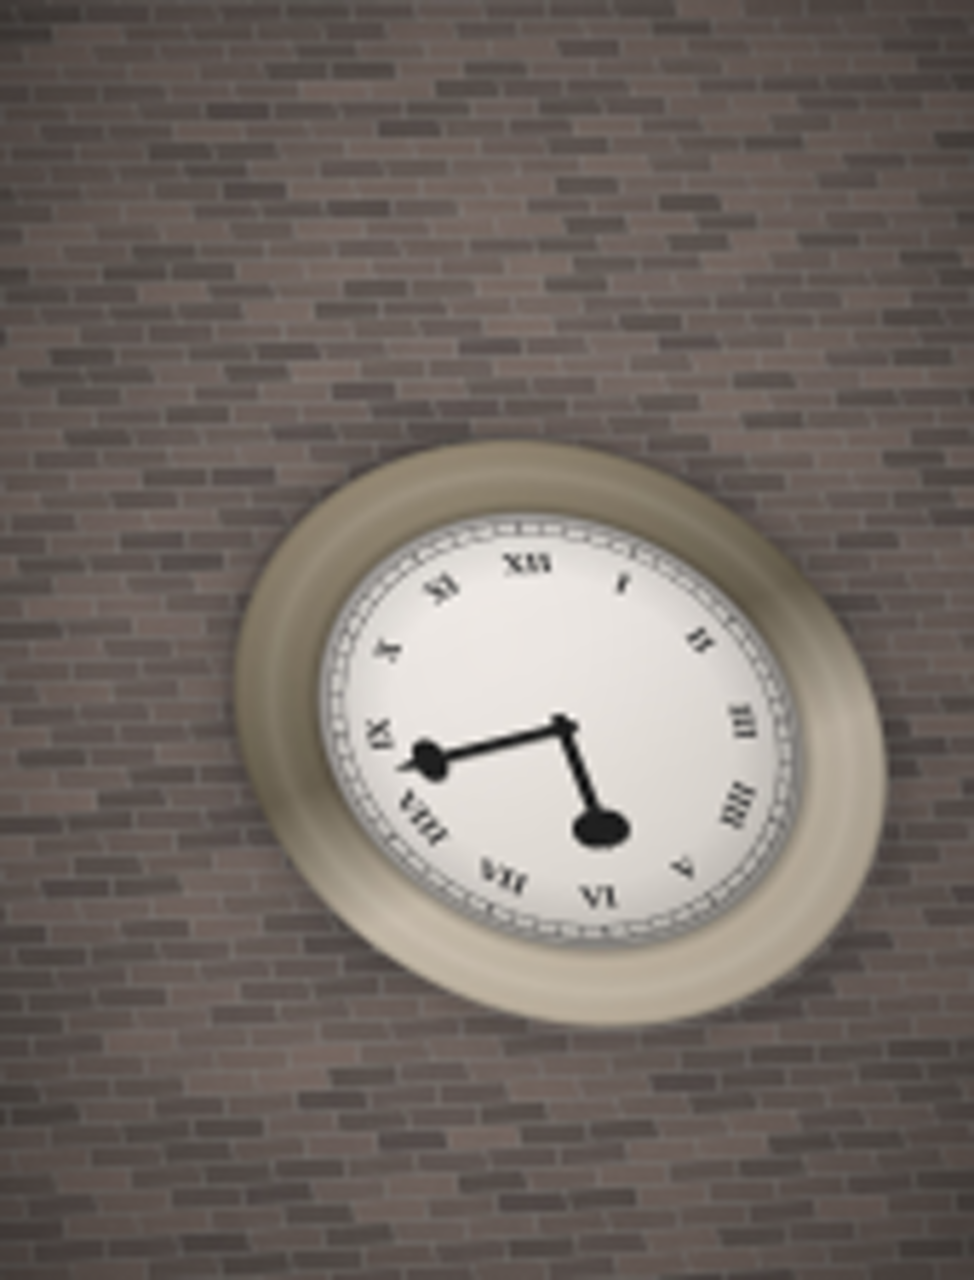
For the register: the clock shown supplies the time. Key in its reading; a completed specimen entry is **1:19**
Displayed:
**5:43**
